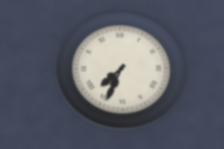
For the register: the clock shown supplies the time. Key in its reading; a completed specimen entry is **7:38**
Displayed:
**7:34**
